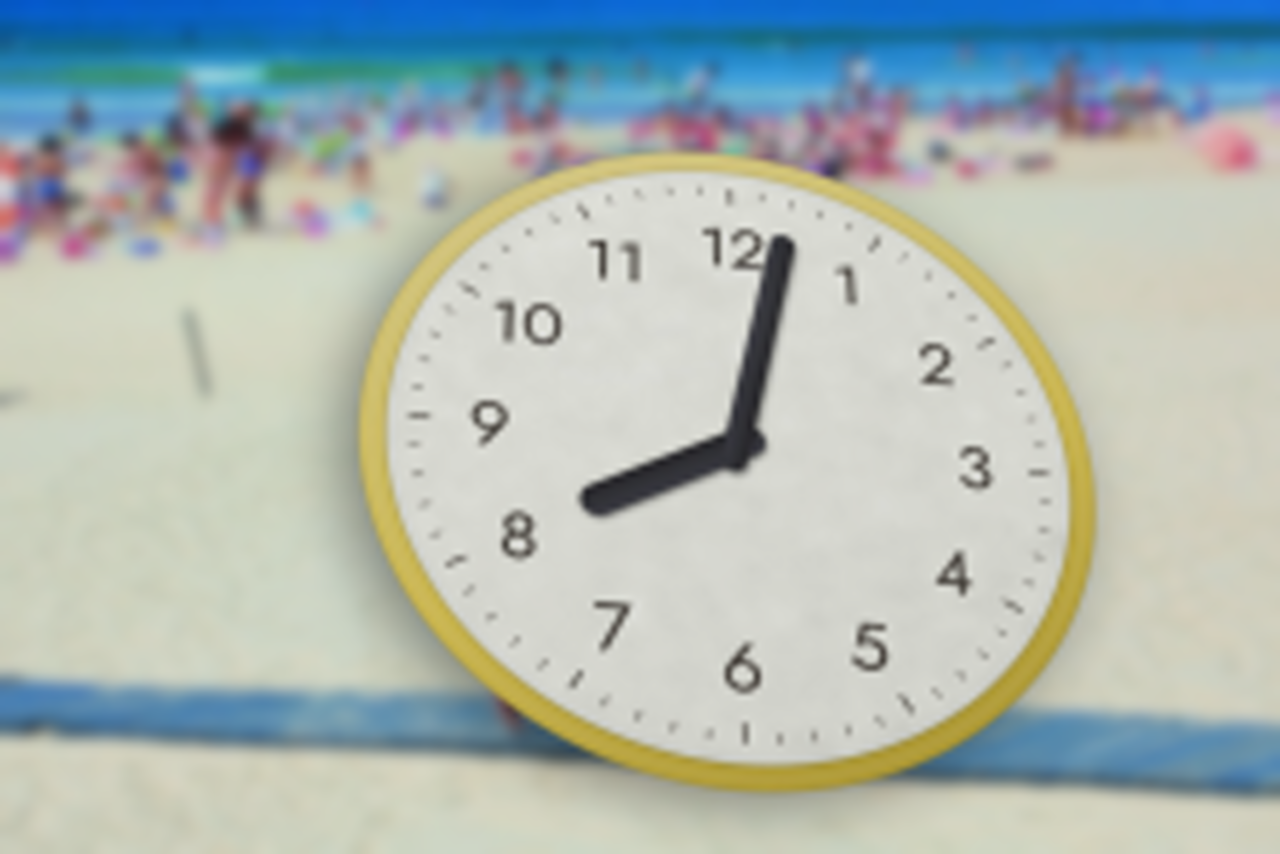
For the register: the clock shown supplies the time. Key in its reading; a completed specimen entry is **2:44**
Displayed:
**8:02**
